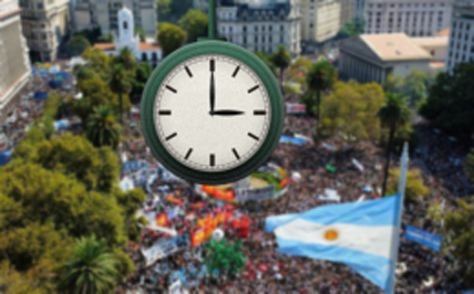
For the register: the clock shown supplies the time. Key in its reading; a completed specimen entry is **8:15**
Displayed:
**3:00**
